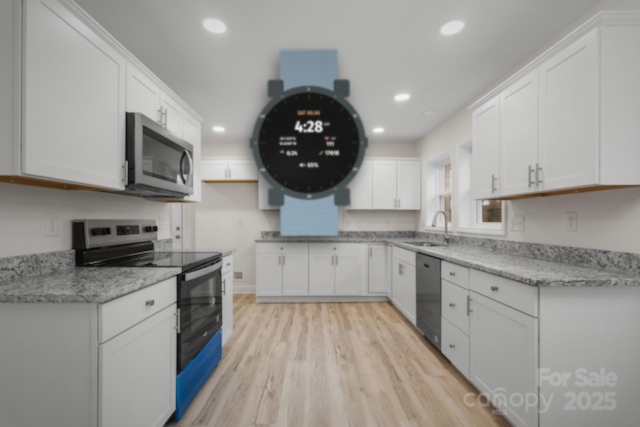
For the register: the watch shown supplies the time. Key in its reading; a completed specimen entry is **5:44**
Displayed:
**4:28**
